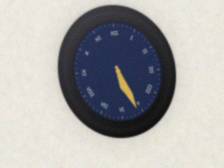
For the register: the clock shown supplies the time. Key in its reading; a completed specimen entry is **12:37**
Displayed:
**5:26**
